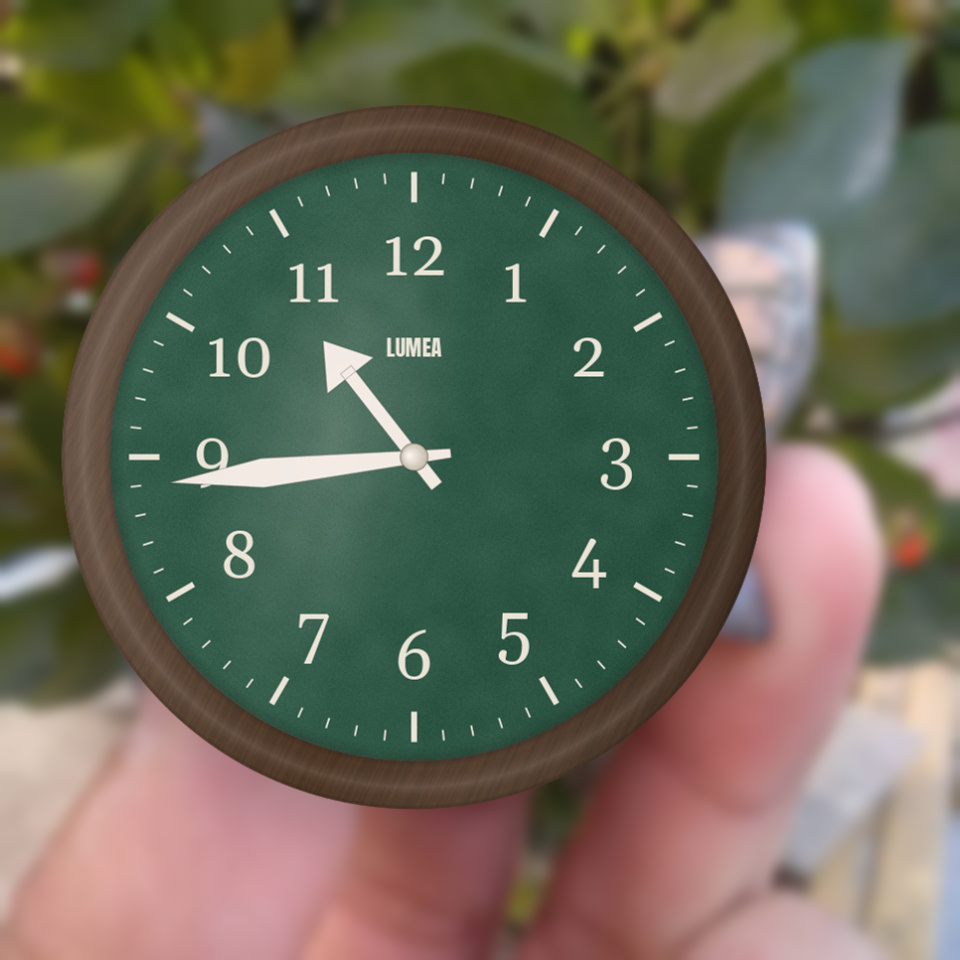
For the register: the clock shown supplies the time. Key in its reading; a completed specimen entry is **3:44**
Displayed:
**10:44**
